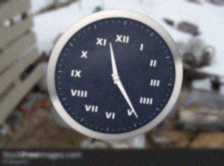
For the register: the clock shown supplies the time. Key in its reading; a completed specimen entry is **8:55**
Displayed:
**11:24**
